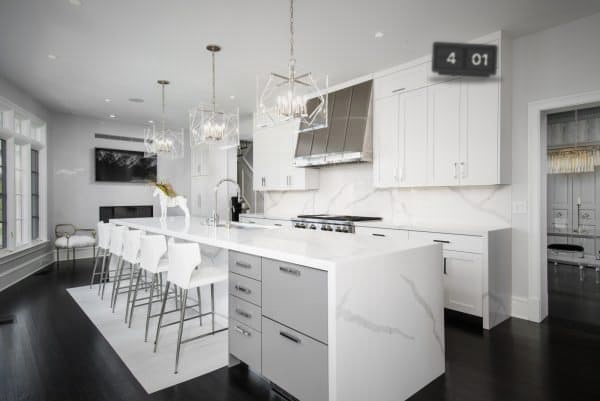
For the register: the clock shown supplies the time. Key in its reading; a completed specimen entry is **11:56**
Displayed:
**4:01**
